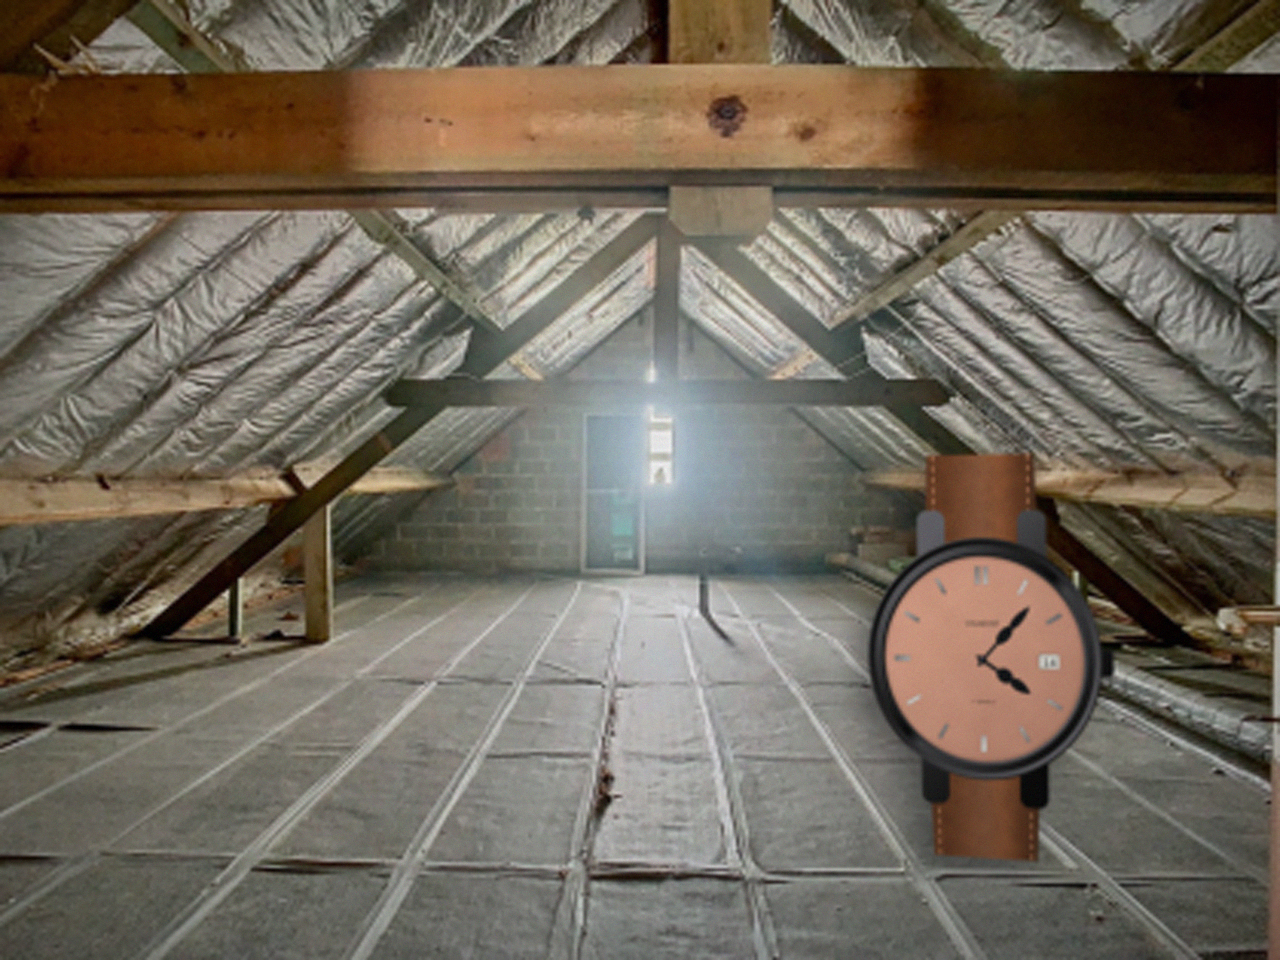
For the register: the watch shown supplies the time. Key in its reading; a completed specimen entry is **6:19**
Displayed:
**4:07**
